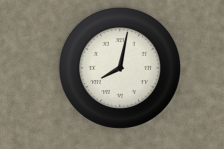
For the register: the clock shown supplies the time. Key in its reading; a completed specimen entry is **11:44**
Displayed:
**8:02**
